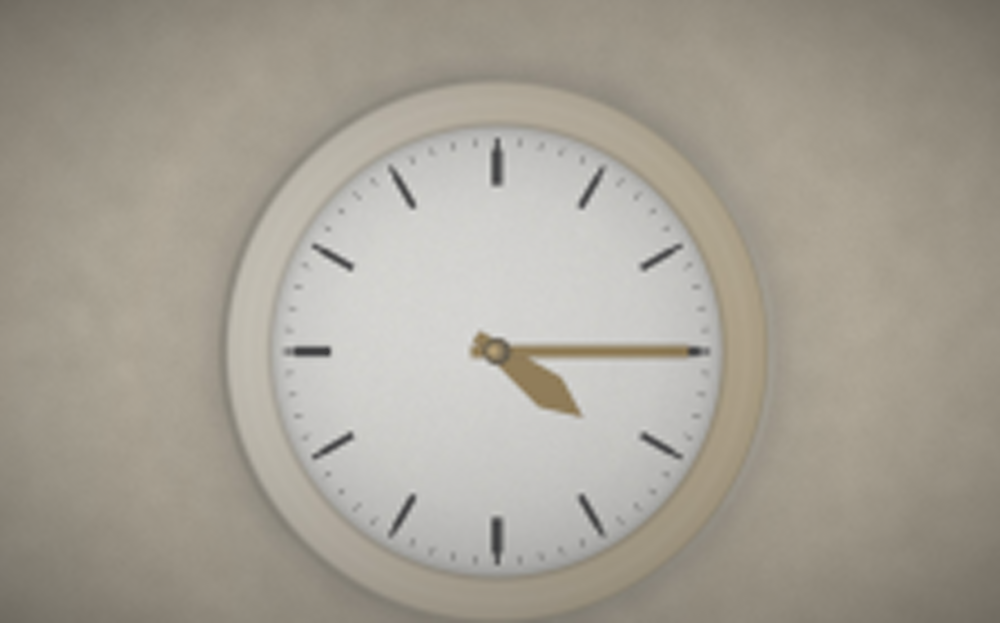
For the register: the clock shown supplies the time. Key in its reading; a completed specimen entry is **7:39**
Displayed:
**4:15**
